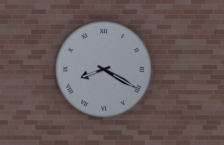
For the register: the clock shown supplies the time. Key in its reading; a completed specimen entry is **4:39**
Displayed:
**8:20**
